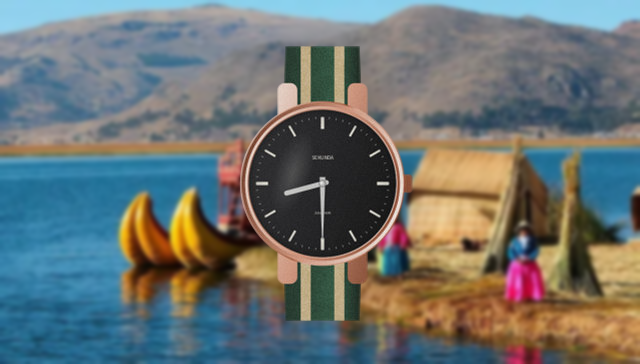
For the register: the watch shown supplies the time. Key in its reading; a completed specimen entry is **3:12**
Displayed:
**8:30**
